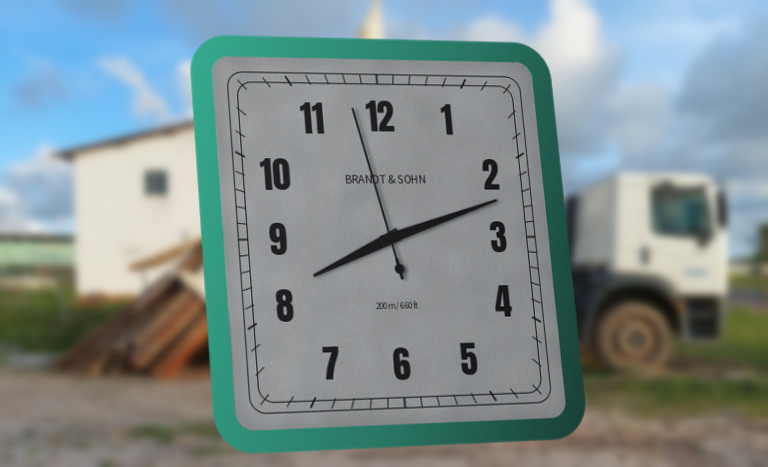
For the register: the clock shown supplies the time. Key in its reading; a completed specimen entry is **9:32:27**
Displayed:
**8:11:58**
